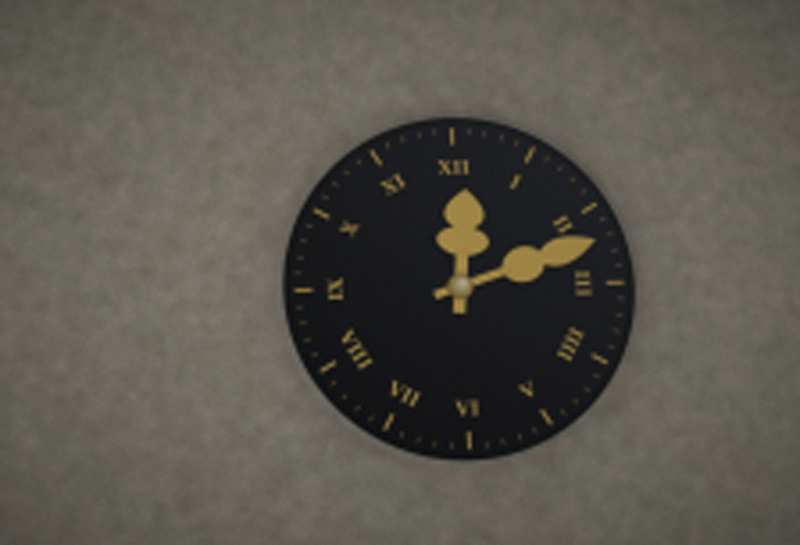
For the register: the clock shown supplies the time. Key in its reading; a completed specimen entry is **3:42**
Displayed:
**12:12**
